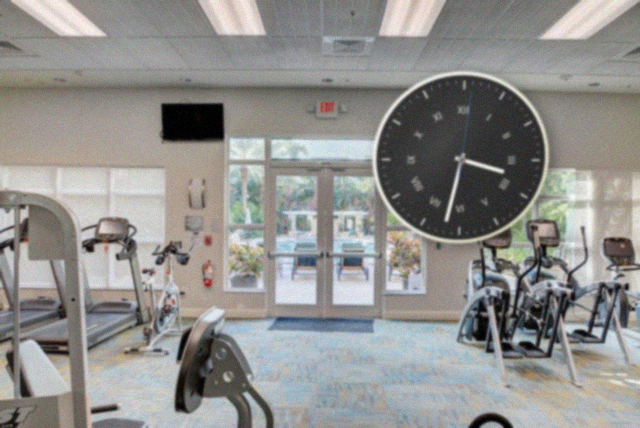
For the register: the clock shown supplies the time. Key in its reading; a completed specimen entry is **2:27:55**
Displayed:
**3:32:01**
